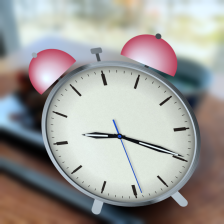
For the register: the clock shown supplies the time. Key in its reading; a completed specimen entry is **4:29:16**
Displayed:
**9:19:29**
